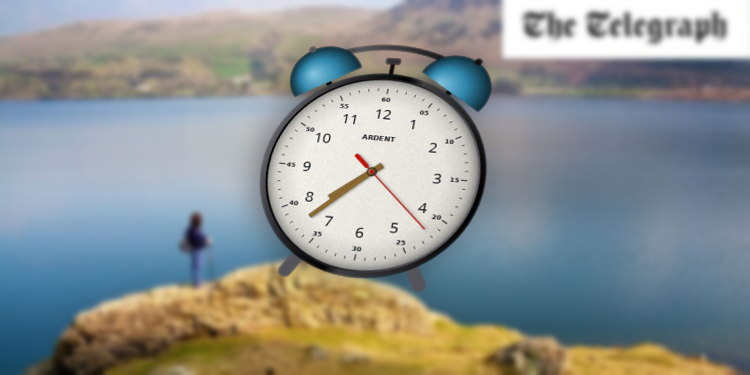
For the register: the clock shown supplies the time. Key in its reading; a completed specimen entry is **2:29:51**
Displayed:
**7:37:22**
